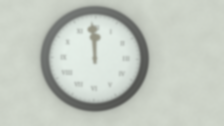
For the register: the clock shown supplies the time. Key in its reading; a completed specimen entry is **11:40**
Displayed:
**11:59**
